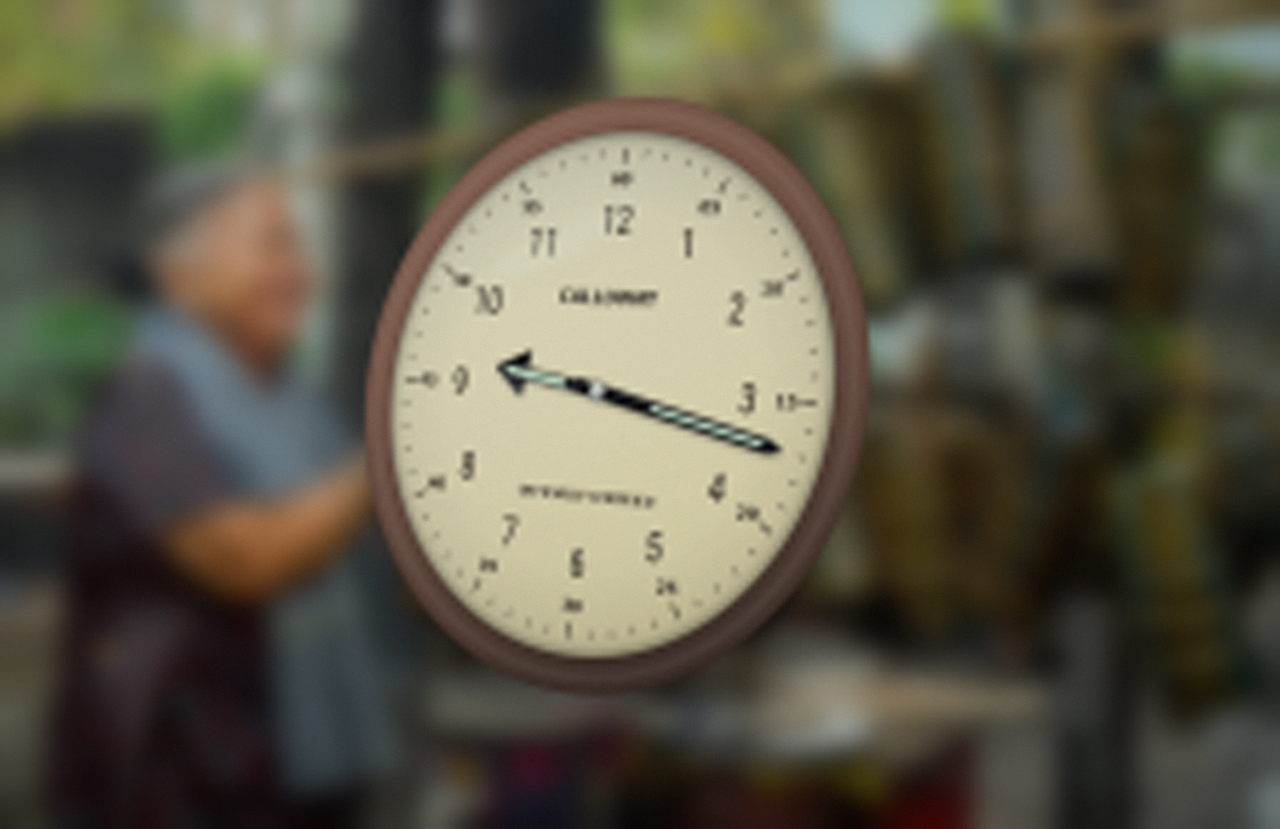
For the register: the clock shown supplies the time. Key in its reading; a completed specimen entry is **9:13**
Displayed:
**9:17**
